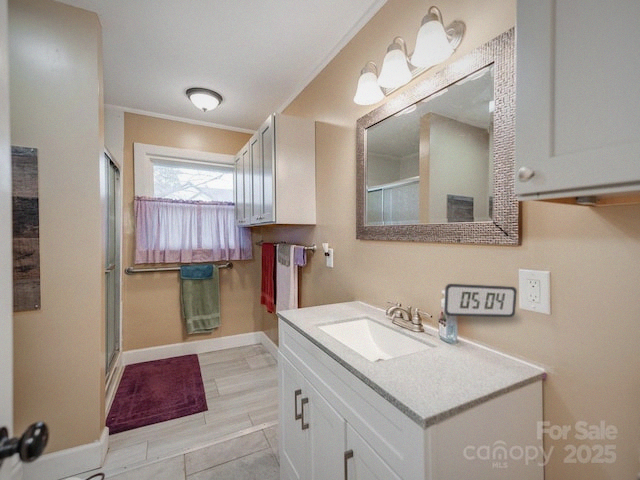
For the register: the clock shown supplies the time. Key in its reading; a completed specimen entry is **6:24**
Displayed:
**5:04**
